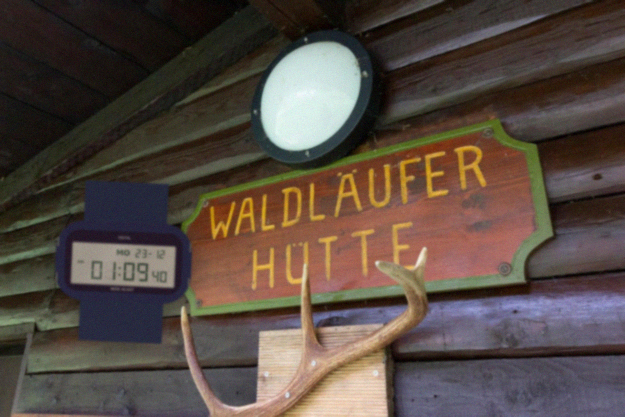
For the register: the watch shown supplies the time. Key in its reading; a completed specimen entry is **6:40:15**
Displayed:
**1:09:40**
